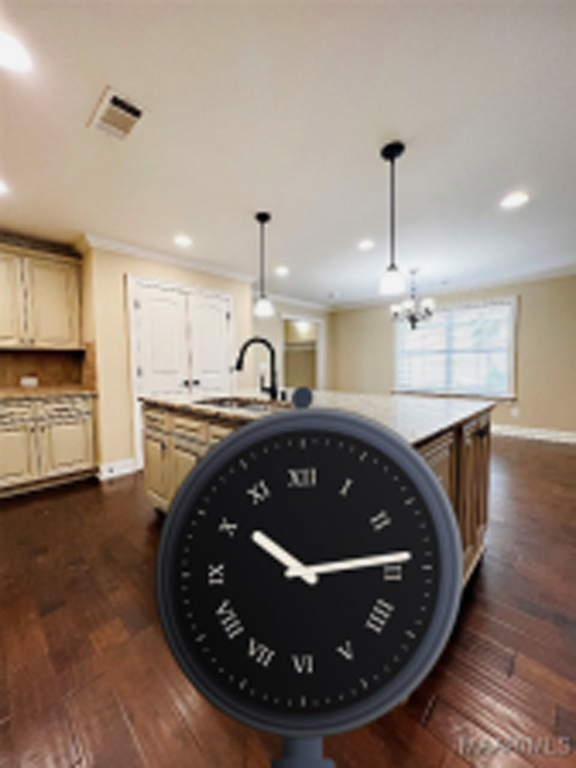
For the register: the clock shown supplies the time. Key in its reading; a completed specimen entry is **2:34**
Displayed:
**10:14**
